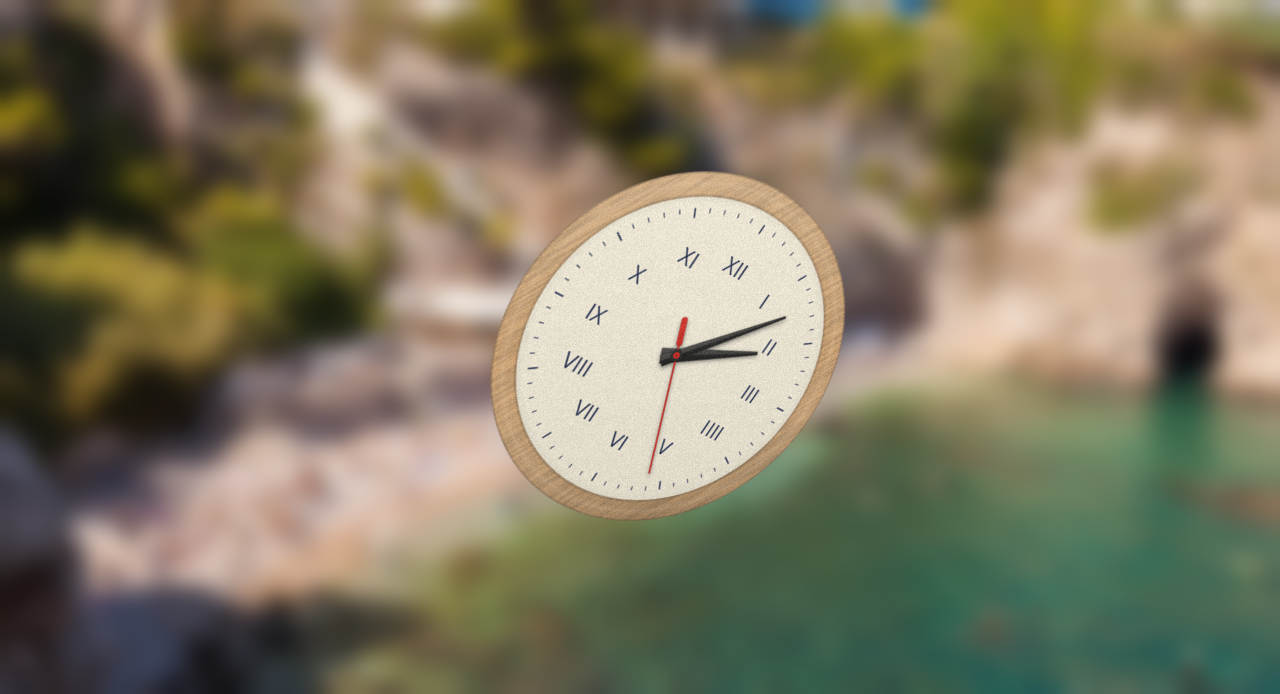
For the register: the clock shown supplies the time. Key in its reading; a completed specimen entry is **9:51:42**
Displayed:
**2:07:26**
